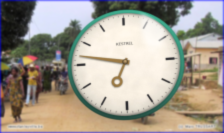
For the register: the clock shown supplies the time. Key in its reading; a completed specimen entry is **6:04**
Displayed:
**6:47**
